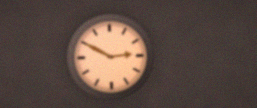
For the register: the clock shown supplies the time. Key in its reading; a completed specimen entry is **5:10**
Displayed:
**2:50**
